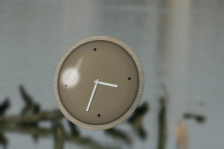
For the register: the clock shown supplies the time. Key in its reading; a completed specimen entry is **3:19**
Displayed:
**3:34**
